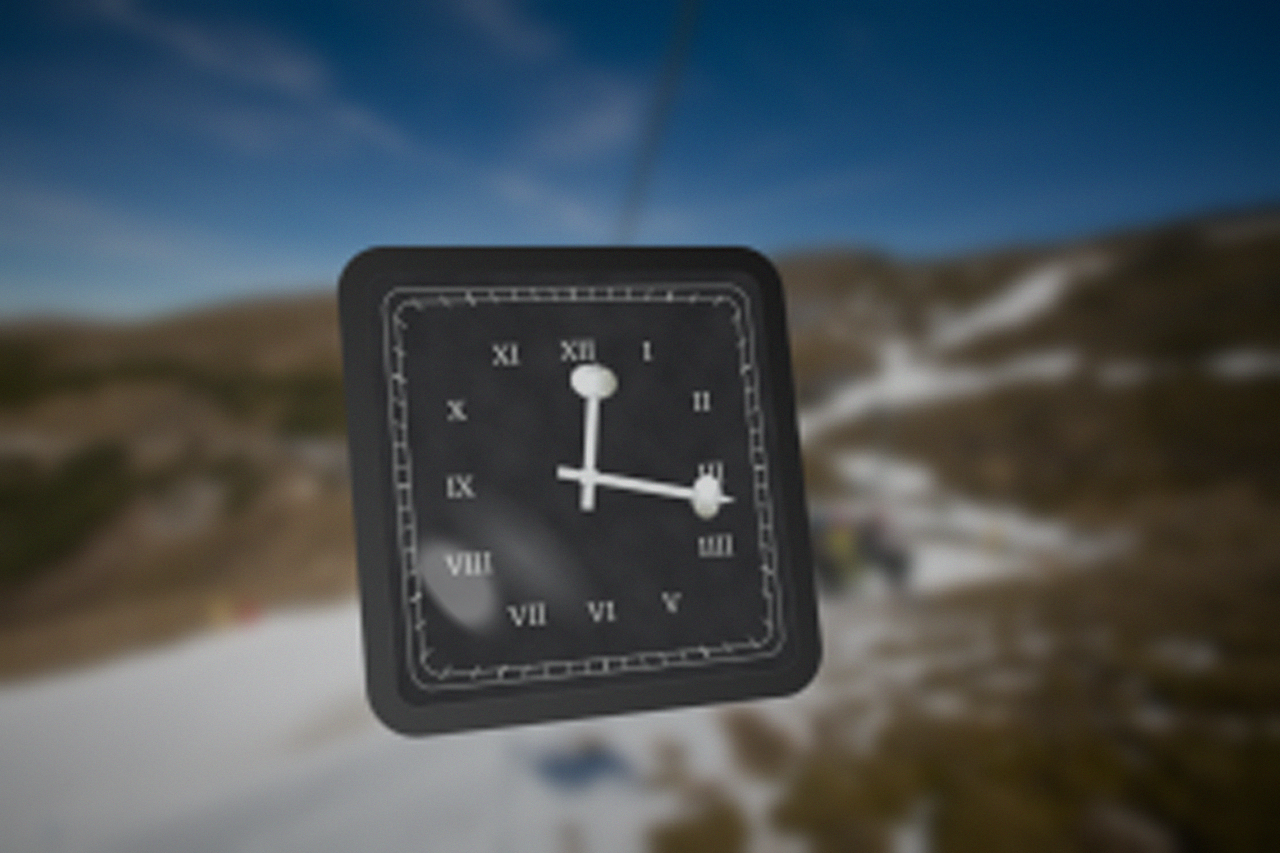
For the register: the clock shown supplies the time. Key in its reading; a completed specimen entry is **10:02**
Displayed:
**12:17**
